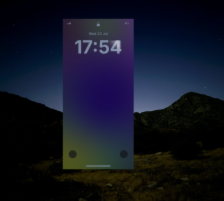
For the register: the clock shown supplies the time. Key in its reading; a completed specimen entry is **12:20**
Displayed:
**17:54**
